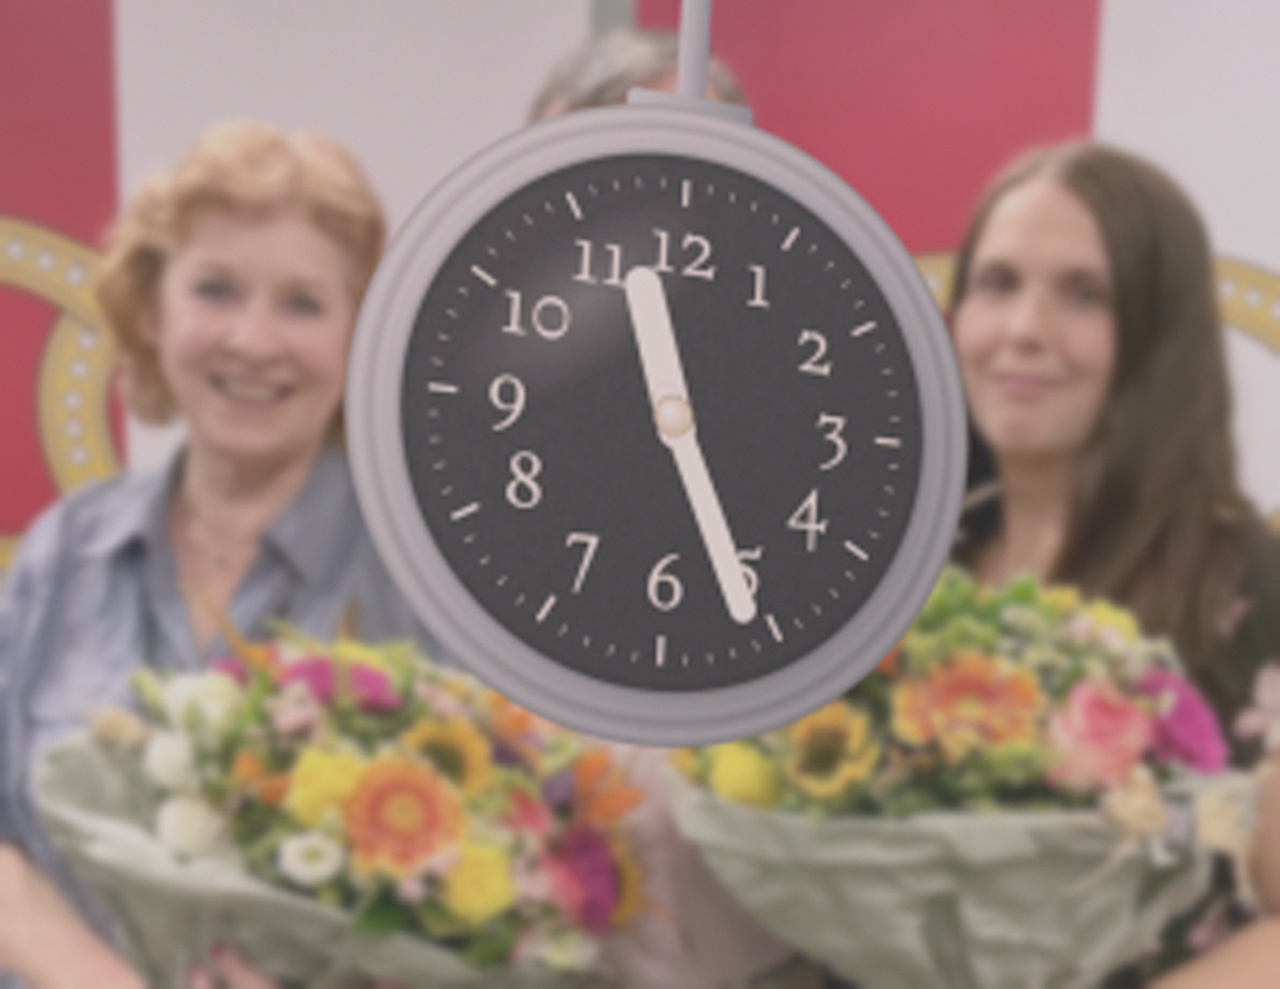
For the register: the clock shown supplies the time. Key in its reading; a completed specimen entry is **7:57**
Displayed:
**11:26**
